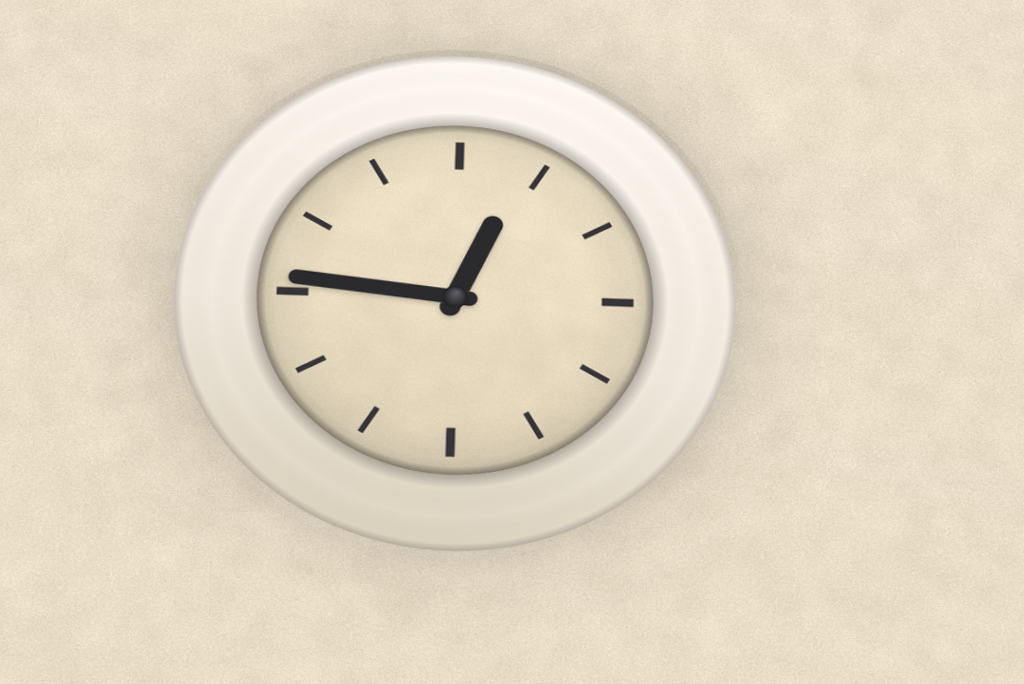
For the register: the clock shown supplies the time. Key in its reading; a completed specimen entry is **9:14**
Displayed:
**12:46**
